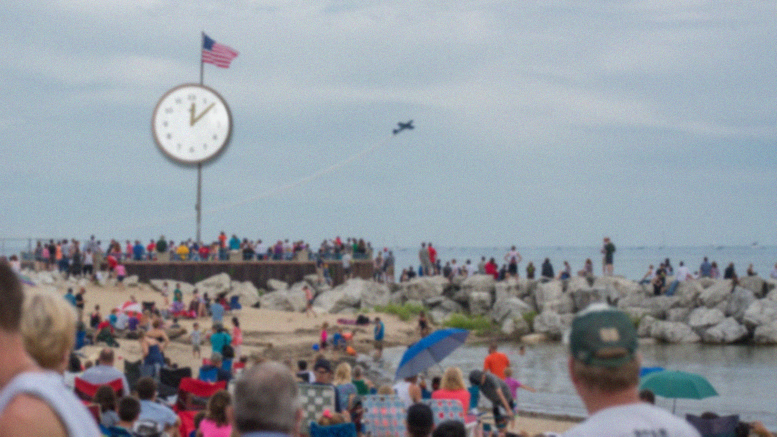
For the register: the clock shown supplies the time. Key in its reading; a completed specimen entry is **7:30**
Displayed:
**12:08**
